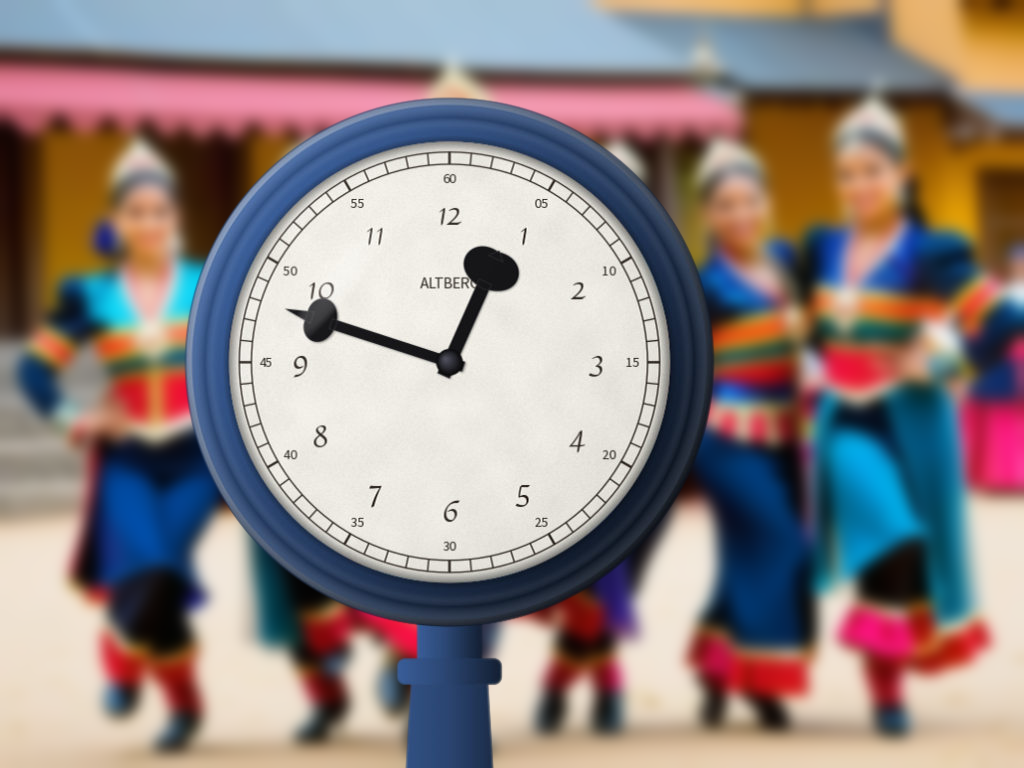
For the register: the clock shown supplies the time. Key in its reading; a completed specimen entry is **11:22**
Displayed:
**12:48**
